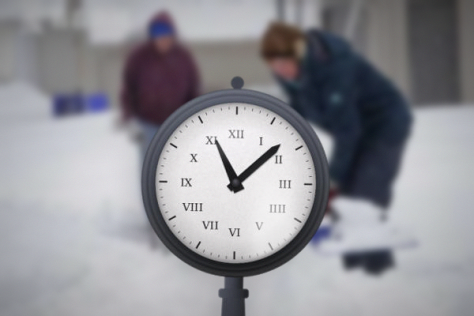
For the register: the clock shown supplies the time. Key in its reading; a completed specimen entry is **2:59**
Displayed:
**11:08**
